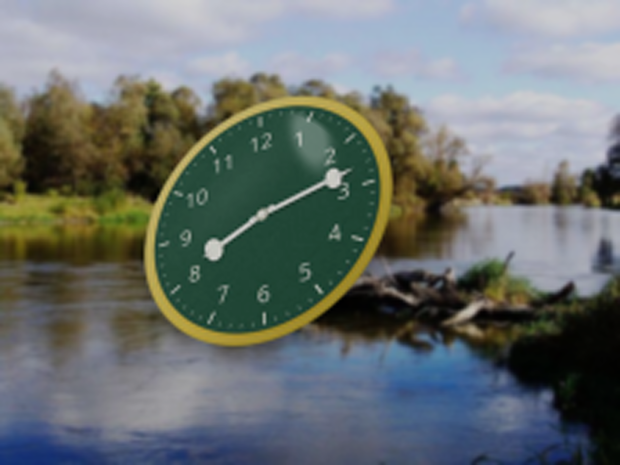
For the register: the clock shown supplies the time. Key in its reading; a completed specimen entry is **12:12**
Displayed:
**8:13**
